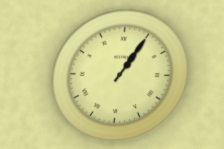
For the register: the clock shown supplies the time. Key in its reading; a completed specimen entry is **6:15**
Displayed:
**1:05**
